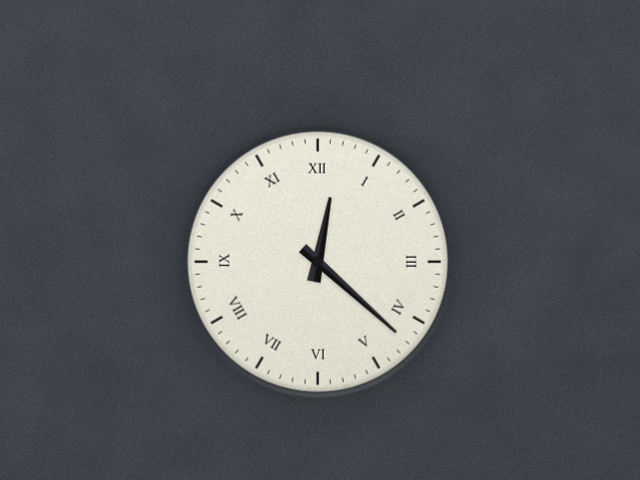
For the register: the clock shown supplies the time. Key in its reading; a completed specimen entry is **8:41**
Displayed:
**12:22**
